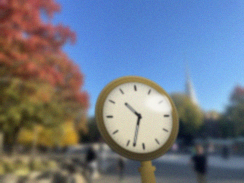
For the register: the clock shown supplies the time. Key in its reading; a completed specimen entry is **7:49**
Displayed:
**10:33**
